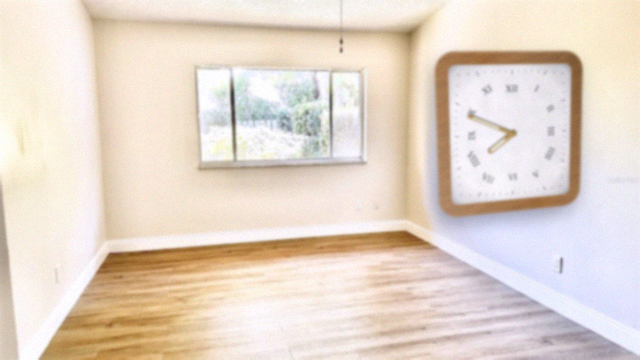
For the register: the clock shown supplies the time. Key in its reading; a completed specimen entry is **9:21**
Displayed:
**7:49**
